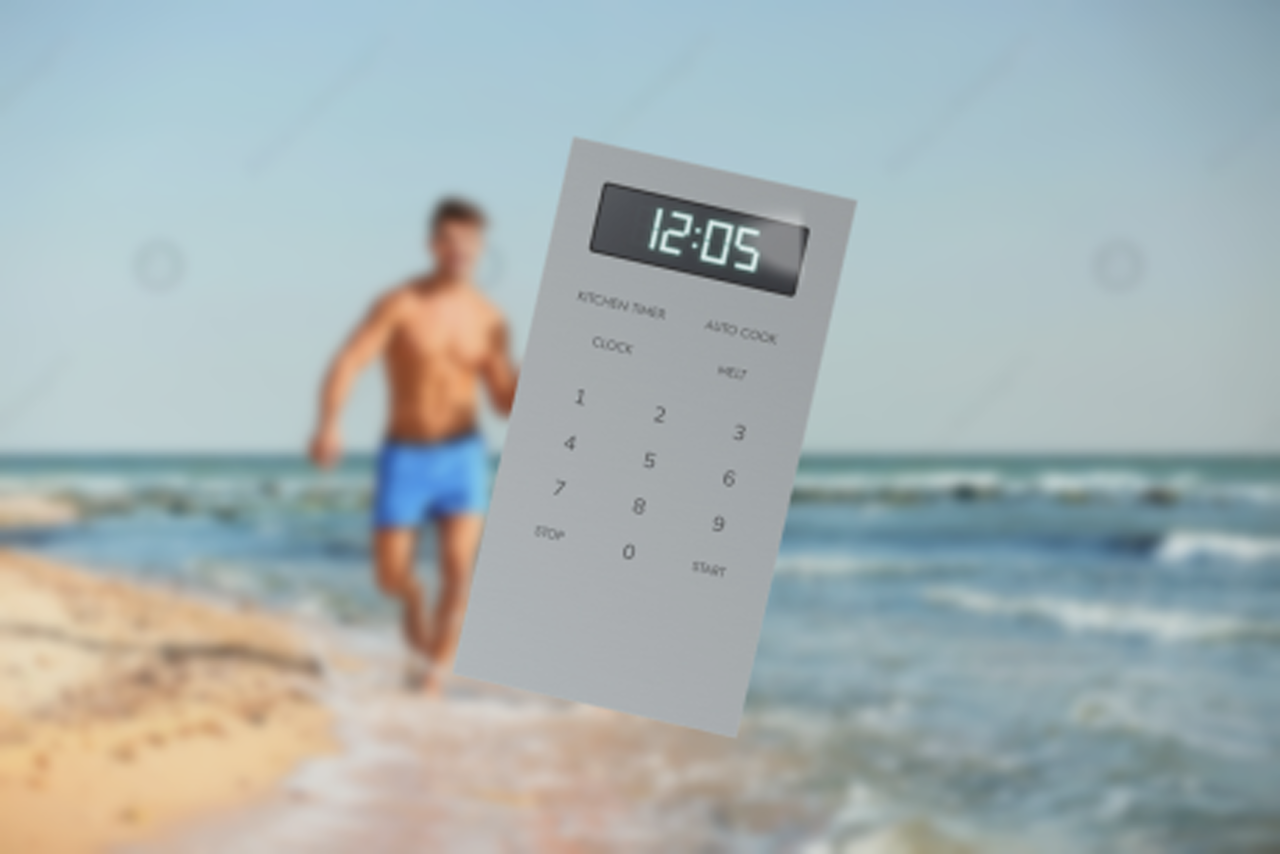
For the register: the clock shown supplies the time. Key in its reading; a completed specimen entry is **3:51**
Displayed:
**12:05**
